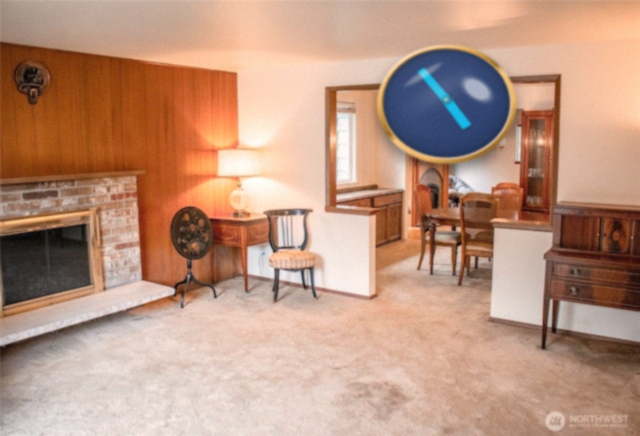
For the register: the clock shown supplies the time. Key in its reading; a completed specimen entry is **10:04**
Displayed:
**4:54**
